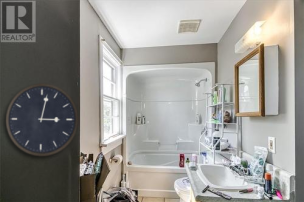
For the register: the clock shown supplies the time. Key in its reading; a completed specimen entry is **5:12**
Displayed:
**3:02**
